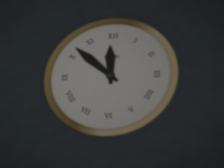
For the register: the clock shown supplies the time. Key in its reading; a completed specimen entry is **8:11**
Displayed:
**11:52**
